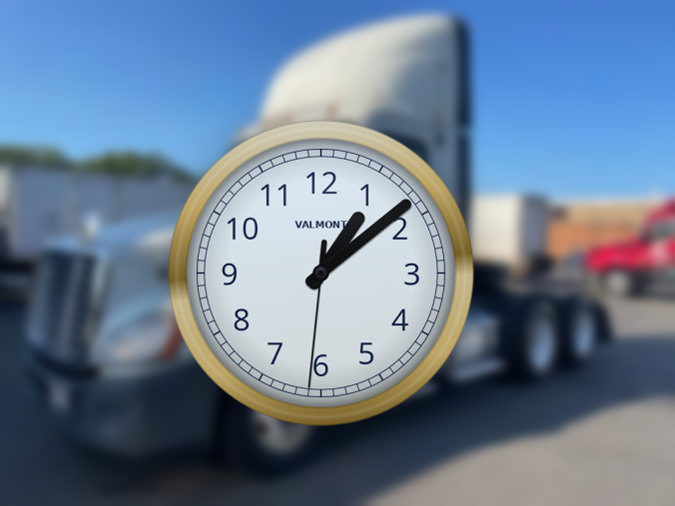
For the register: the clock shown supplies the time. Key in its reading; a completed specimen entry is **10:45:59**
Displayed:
**1:08:31**
